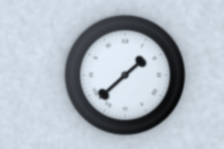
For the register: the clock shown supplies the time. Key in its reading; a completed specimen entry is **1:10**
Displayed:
**1:38**
